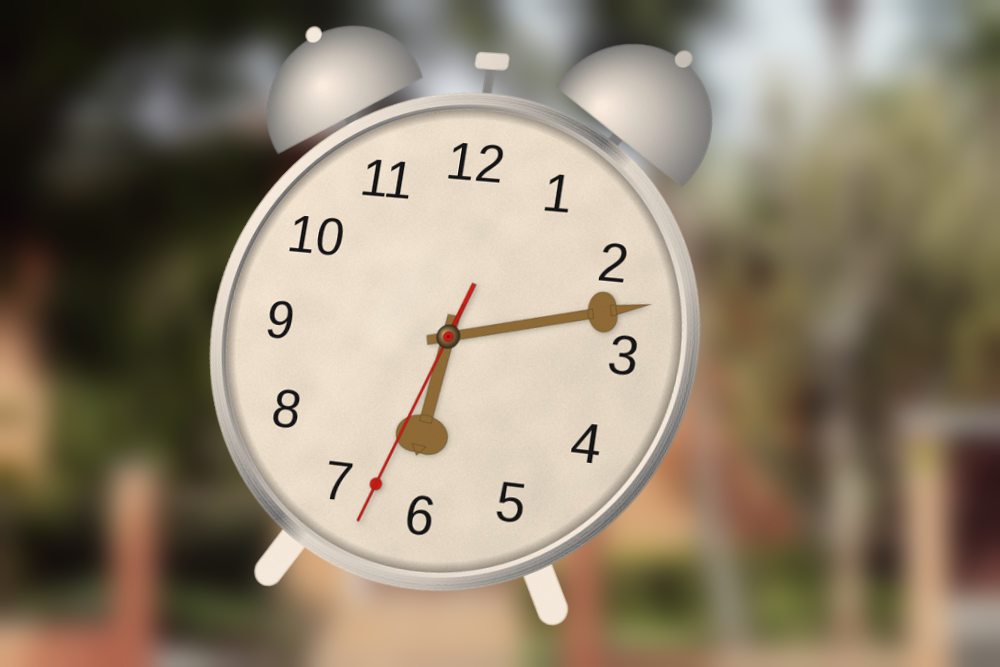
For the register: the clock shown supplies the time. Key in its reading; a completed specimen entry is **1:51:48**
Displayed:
**6:12:33**
